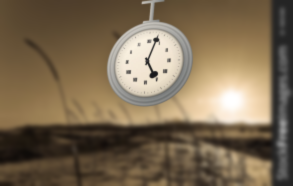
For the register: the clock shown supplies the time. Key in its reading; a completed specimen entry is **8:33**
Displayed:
**5:03**
